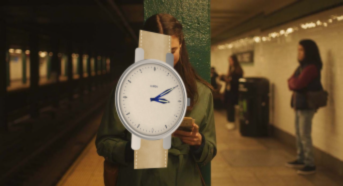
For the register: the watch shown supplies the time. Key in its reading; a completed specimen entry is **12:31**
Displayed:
**3:10**
